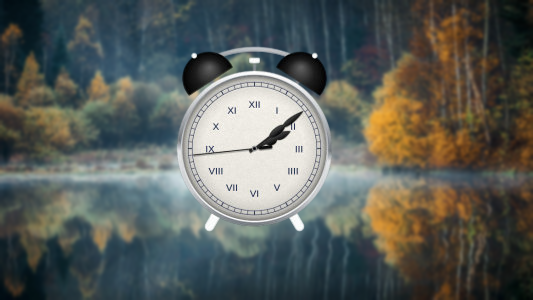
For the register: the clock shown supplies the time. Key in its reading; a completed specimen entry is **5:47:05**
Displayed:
**2:08:44**
